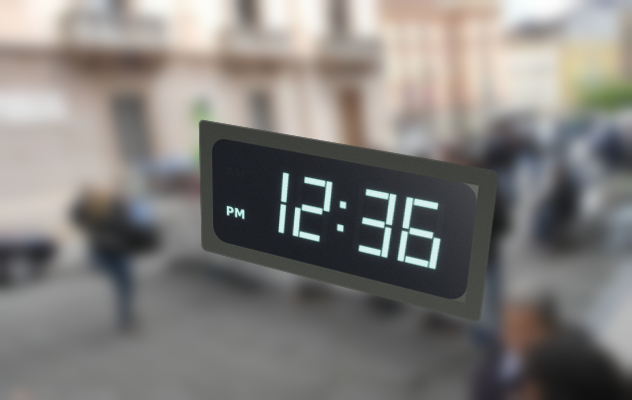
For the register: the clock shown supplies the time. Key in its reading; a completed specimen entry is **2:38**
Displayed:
**12:36**
